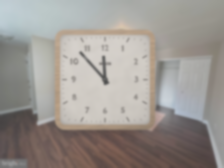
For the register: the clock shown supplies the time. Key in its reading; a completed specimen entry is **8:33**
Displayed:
**11:53**
